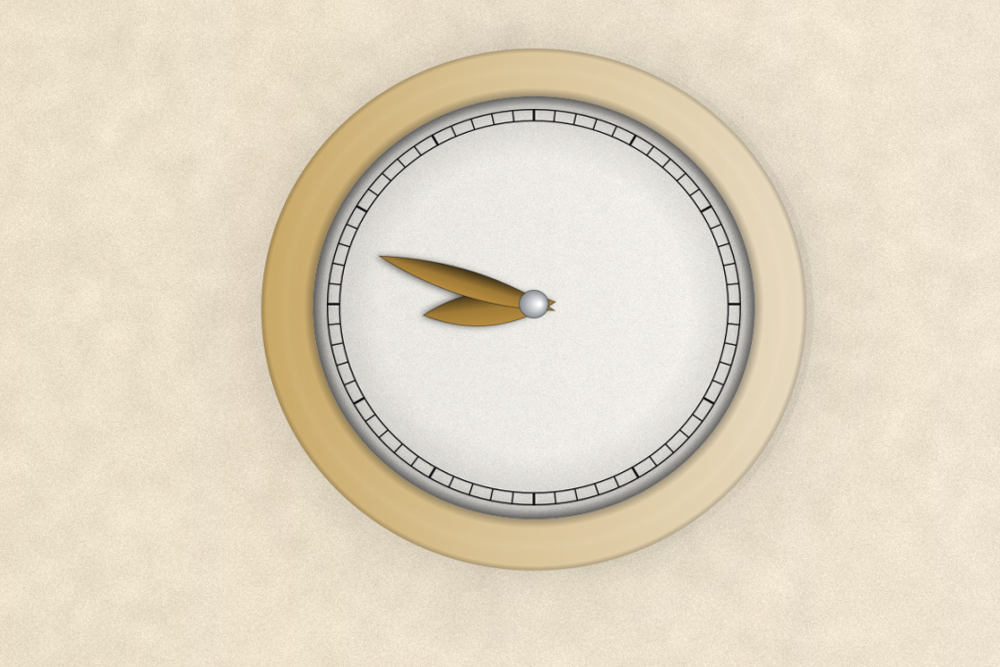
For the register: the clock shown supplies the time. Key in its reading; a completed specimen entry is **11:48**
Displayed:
**8:48**
